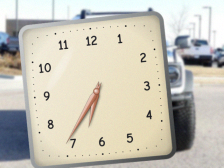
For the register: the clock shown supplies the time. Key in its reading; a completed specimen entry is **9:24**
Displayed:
**6:36**
